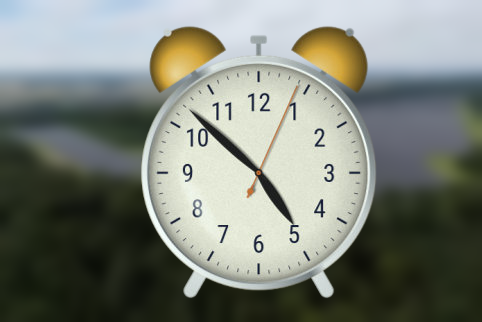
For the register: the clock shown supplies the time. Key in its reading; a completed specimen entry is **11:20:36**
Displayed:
**4:52:04**
